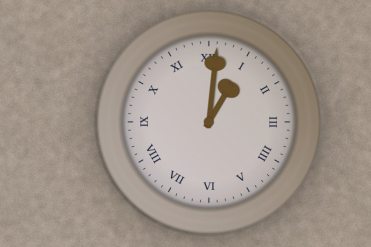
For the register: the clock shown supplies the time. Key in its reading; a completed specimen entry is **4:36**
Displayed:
**1:01**
